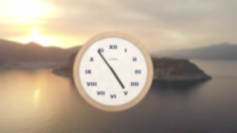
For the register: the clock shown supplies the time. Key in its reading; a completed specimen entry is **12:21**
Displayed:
**4:54**
